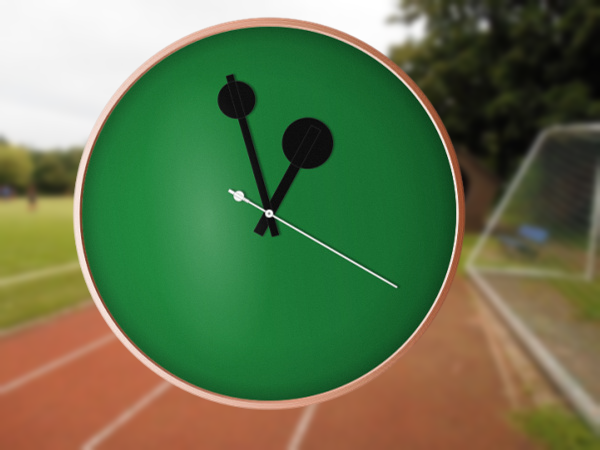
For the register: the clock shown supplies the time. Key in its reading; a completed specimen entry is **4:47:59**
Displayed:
**12:57:20**
